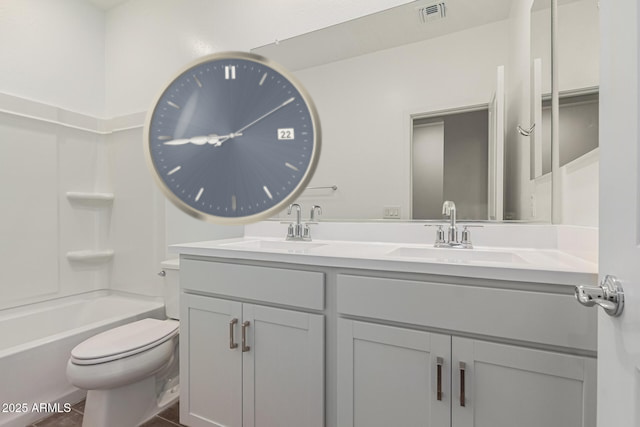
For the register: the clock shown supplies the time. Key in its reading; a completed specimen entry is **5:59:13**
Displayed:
**8:44:10**
